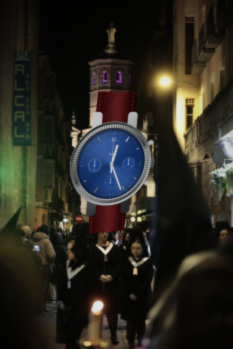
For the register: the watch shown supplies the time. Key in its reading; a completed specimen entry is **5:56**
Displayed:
**12:26**
